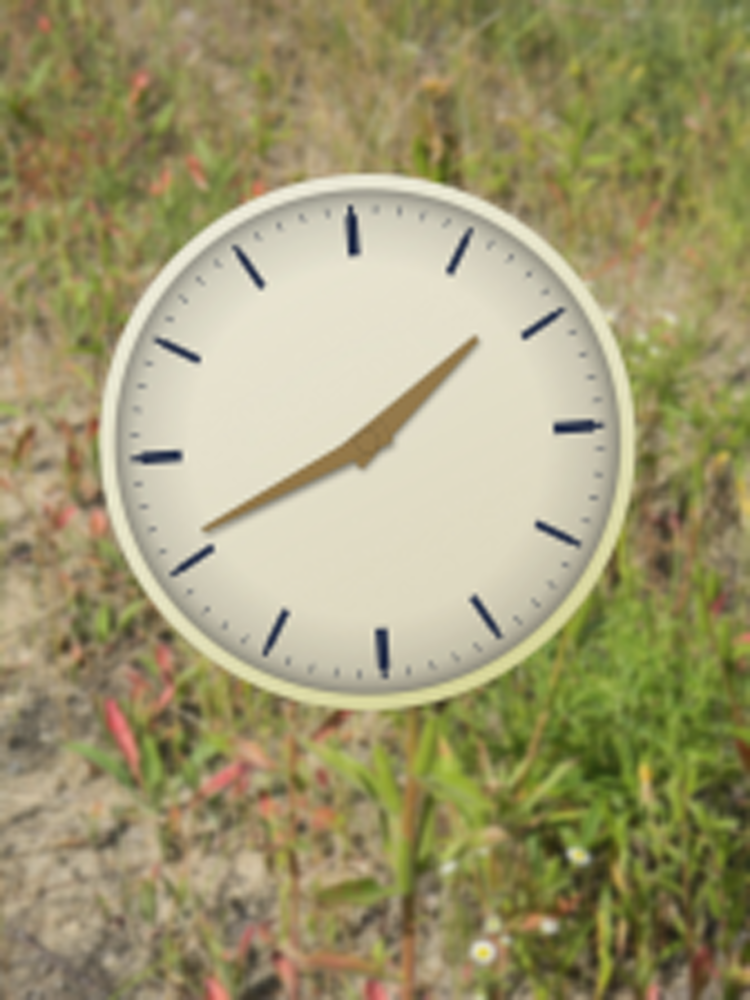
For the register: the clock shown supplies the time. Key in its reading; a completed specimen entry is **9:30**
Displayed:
**1:41**
